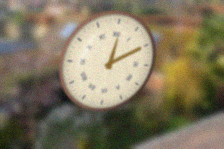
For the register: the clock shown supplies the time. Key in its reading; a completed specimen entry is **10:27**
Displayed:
**12:10**
